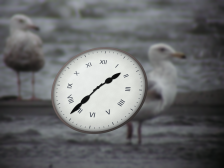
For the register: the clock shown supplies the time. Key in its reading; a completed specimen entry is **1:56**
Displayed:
**1:36**
